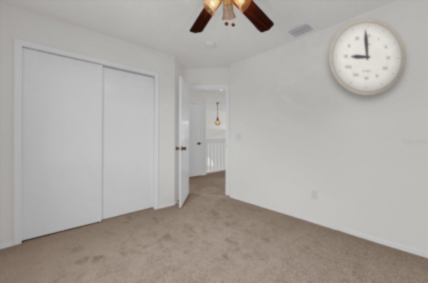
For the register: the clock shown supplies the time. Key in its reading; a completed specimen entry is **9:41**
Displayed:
**8:59**
